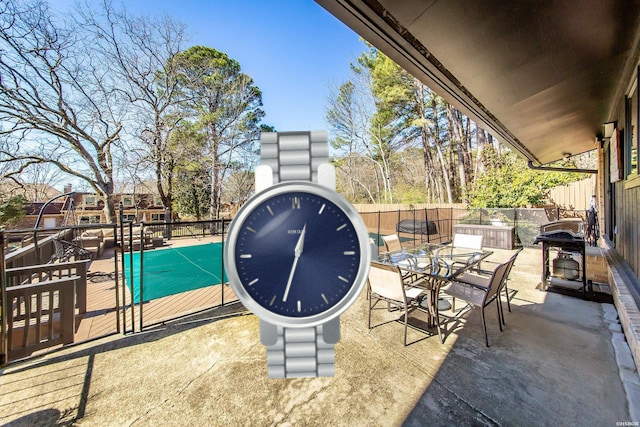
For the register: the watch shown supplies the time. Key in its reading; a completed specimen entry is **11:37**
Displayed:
**12:33**
